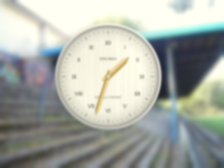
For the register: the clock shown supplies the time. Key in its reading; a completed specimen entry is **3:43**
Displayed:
**1:33**
